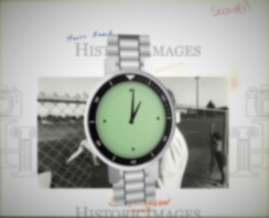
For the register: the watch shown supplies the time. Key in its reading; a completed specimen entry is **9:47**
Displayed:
**1:01**
